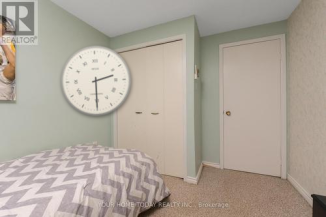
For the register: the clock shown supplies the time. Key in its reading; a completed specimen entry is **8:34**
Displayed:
**2:30**
